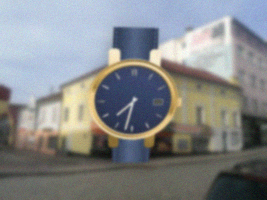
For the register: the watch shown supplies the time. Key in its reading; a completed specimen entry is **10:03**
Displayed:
**7:32**
